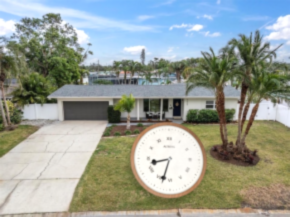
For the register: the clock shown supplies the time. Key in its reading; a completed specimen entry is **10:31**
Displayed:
**8:33**
